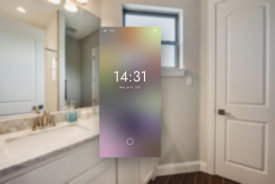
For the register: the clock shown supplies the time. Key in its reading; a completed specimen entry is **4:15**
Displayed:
**14:31**
